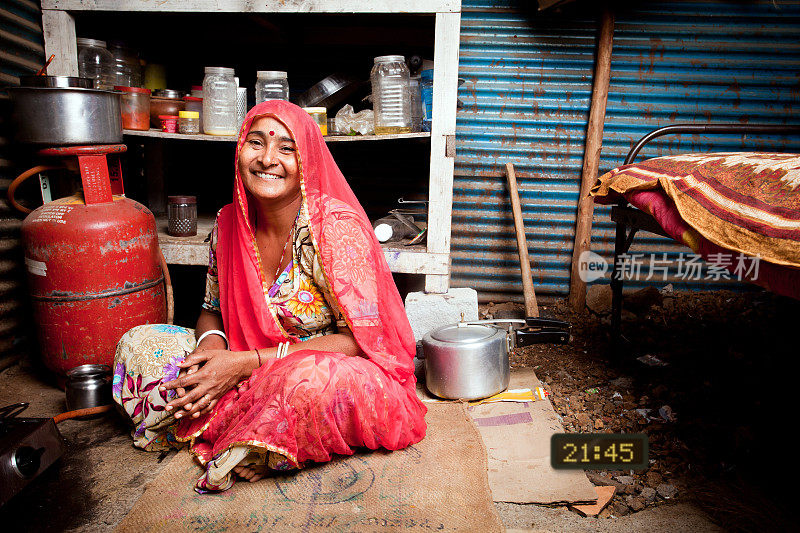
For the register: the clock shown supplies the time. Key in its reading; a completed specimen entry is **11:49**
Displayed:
**21:45**
